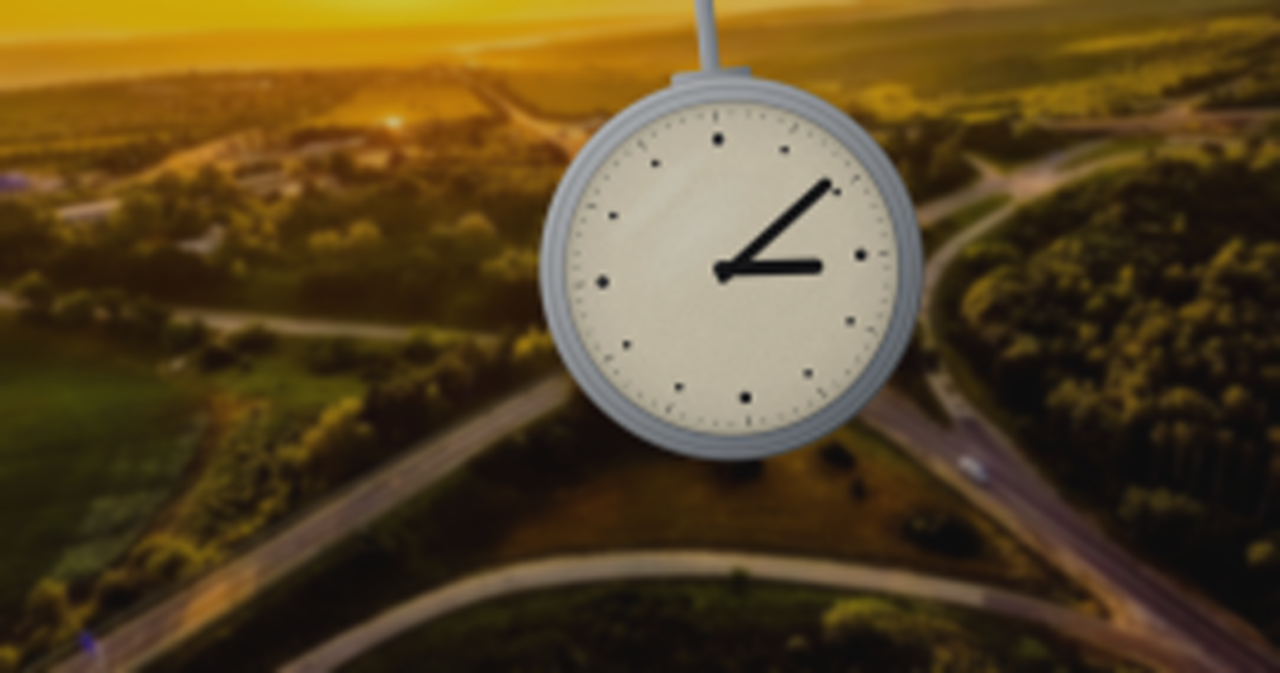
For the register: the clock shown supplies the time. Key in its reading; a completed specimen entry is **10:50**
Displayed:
**3:09**
